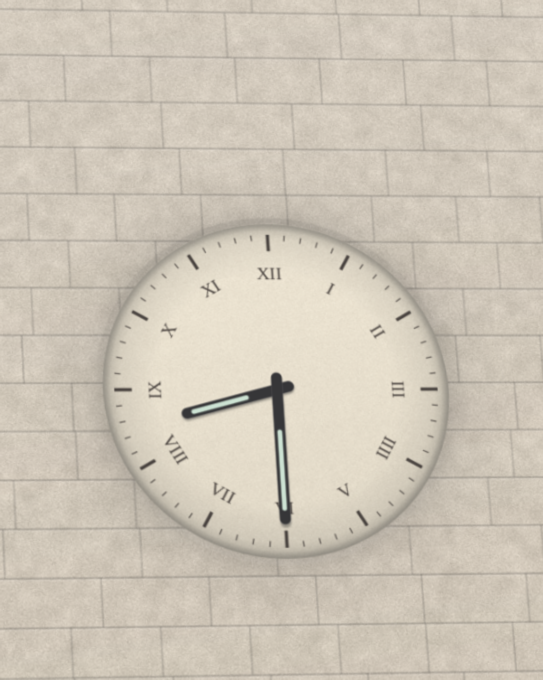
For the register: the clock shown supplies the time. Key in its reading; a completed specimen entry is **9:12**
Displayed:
**8:30**
